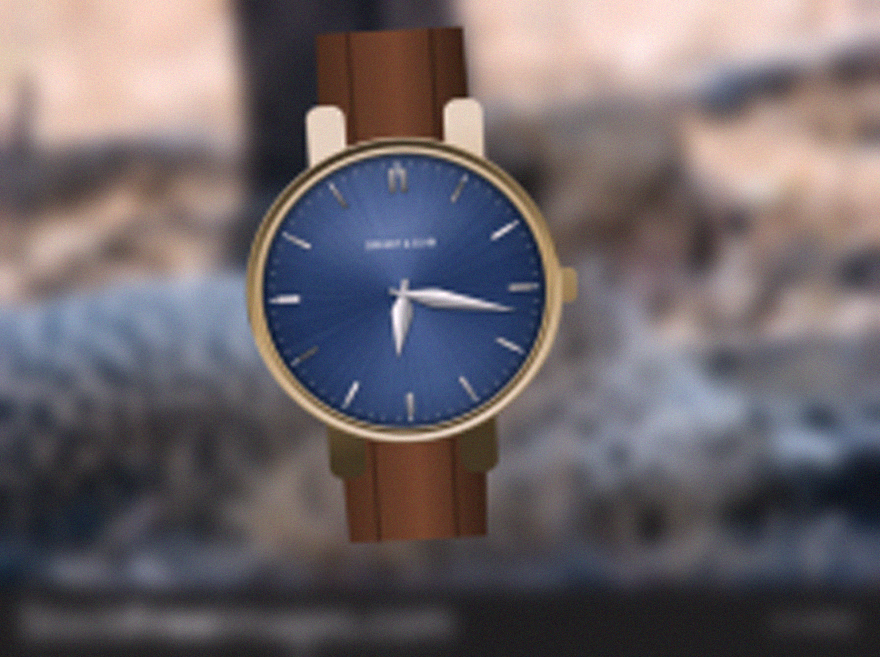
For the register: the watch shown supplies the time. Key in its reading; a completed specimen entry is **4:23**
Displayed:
**6:17**
